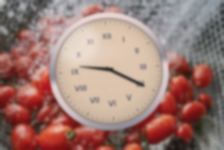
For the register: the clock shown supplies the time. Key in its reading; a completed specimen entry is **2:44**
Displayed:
**9:20**
